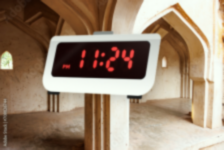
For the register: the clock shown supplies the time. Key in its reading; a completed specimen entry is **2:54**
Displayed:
**11:24**
